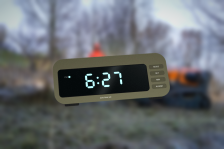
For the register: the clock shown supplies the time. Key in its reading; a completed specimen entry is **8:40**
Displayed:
**6:27**
